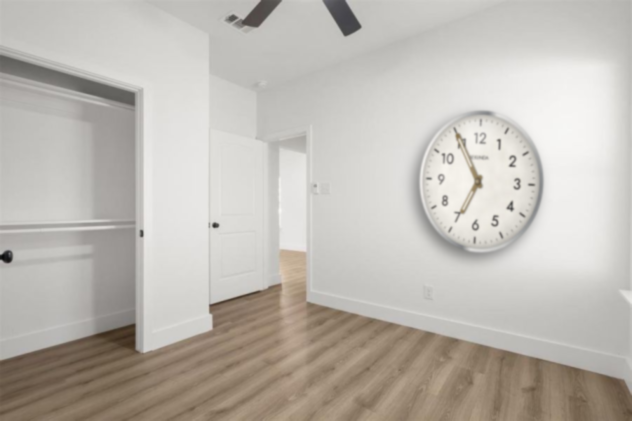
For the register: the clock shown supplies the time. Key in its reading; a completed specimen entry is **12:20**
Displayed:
**6:55**
